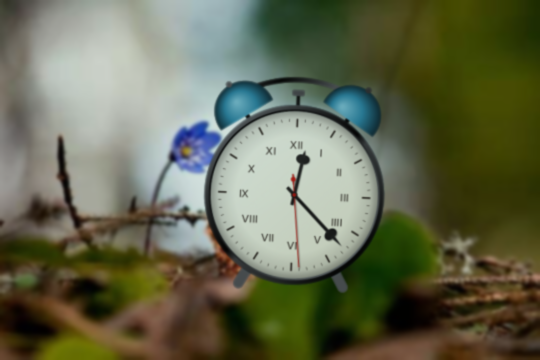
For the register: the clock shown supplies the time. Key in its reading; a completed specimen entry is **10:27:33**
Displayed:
**12:22:29**
